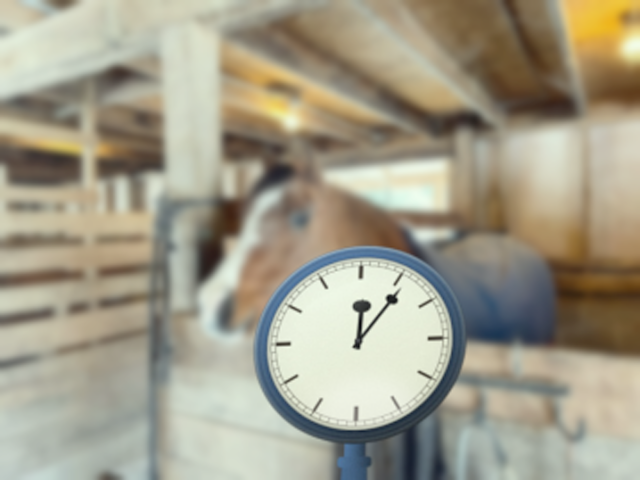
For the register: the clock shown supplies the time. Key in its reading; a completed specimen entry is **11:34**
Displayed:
**12:06**
